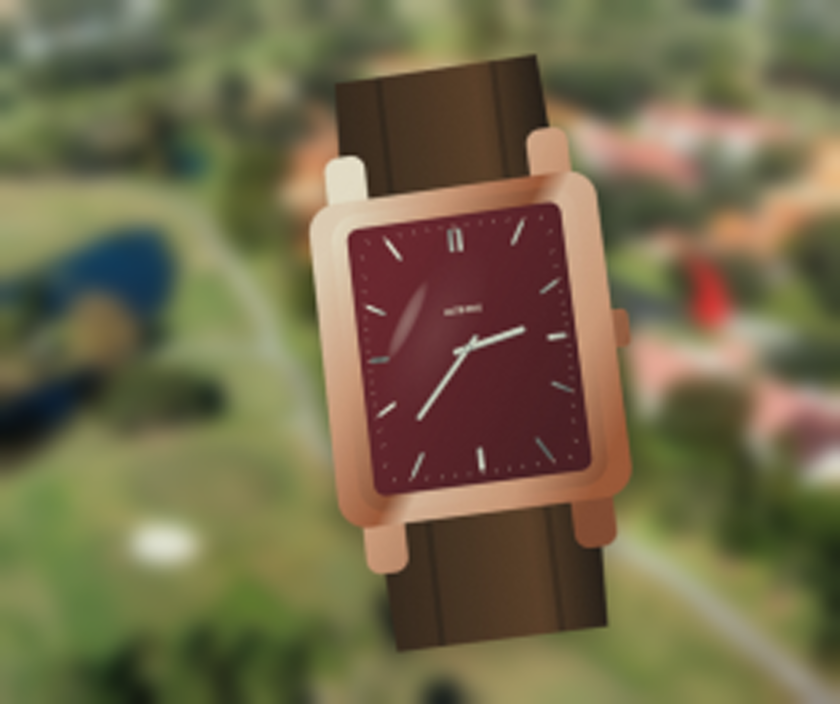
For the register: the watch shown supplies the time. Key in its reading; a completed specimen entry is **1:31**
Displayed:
**2:37**
